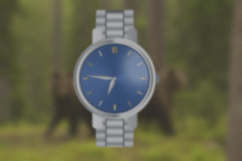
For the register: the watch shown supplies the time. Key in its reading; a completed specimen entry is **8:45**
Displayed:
**6:46**
